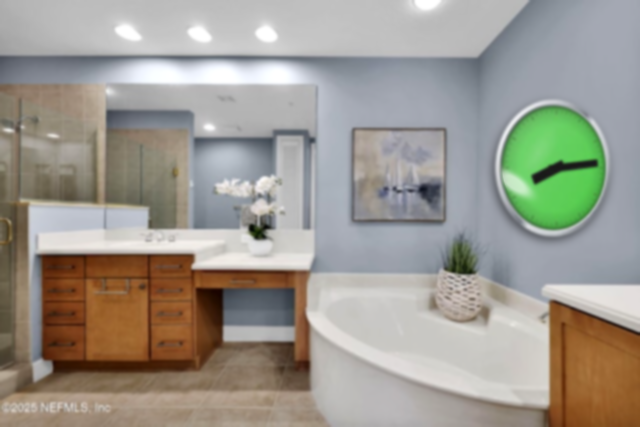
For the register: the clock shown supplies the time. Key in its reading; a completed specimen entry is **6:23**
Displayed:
**8:14**
